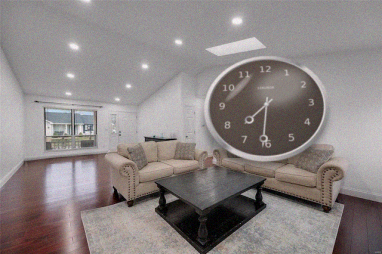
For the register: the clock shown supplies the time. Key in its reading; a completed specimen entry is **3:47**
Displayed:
**7:31**
